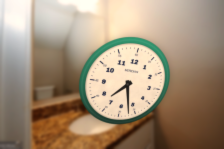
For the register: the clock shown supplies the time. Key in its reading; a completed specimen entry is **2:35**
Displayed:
**7:27**
